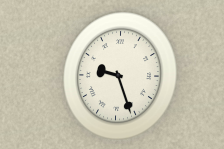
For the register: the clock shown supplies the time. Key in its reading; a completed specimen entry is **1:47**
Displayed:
**9:26**
